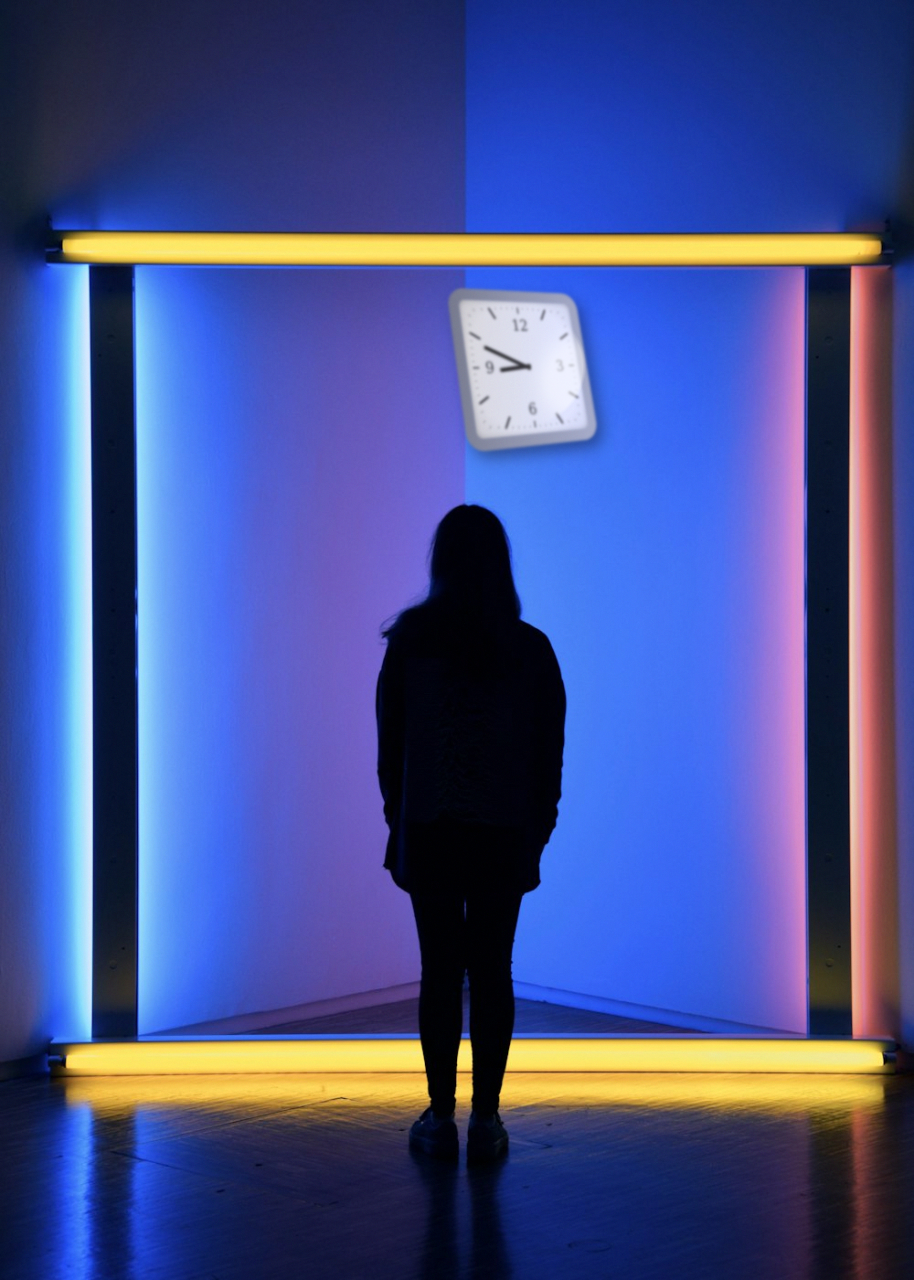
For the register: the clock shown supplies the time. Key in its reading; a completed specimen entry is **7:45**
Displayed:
**8:49**
